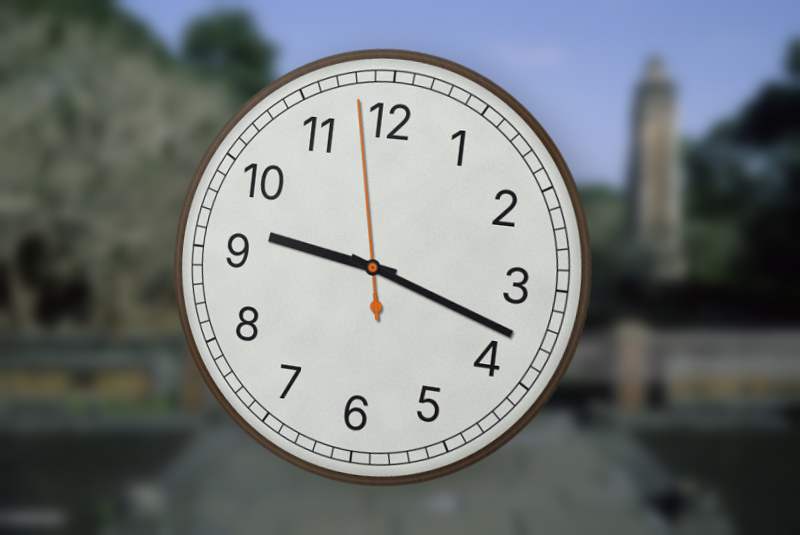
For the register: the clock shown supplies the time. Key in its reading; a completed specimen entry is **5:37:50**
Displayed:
**9:17:58**
